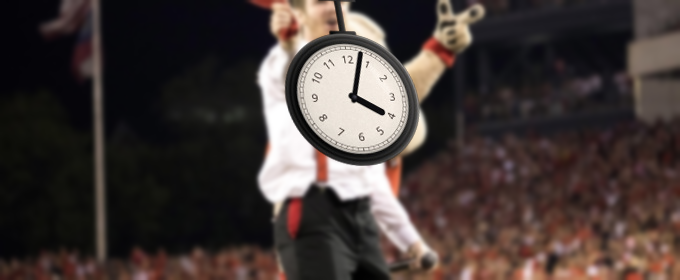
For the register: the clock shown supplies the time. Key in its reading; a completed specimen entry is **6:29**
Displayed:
**4:03**
